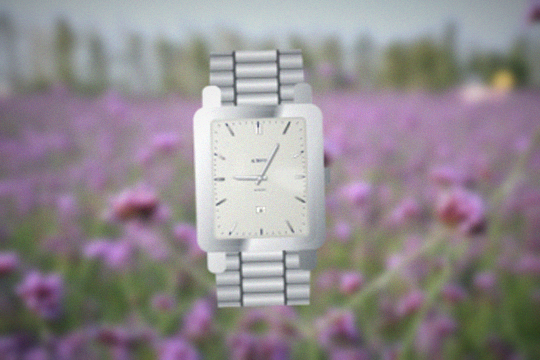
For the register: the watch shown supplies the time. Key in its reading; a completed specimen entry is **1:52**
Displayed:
**9:05**
